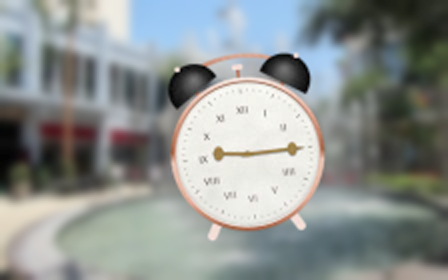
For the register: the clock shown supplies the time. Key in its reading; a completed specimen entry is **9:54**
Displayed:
**9:15**
